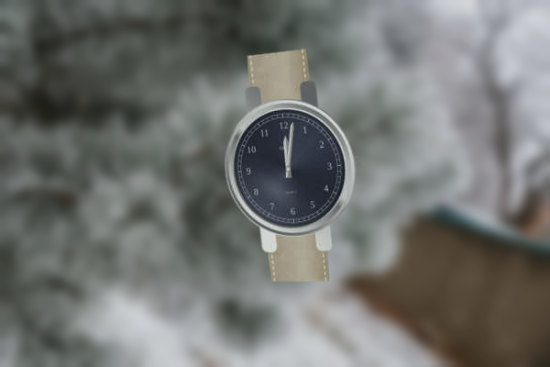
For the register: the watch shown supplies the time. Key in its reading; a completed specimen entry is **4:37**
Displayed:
**12:02**
